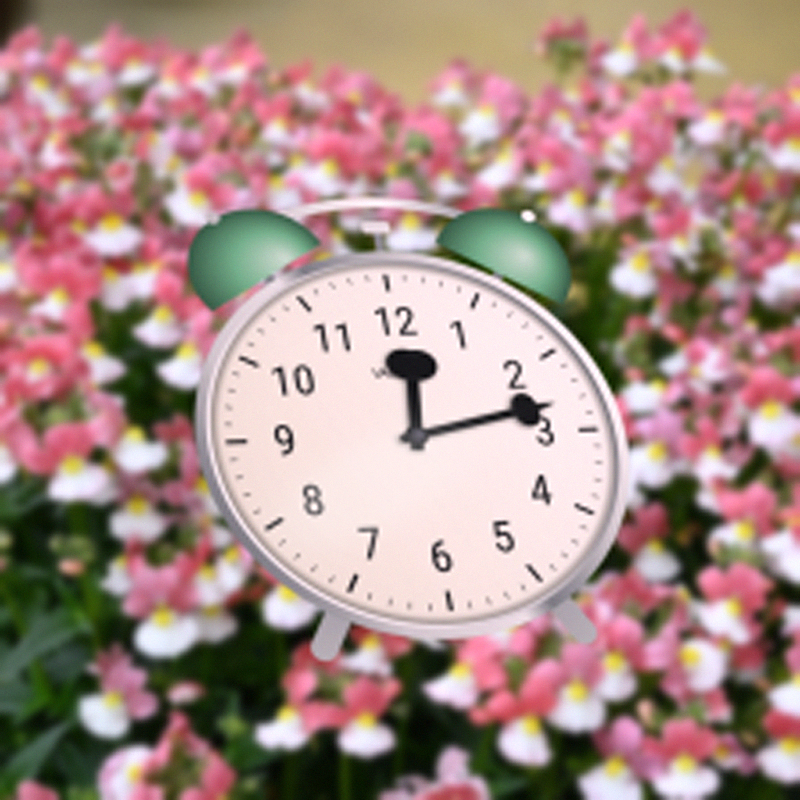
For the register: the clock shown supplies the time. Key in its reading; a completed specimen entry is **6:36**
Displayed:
**12:13**
